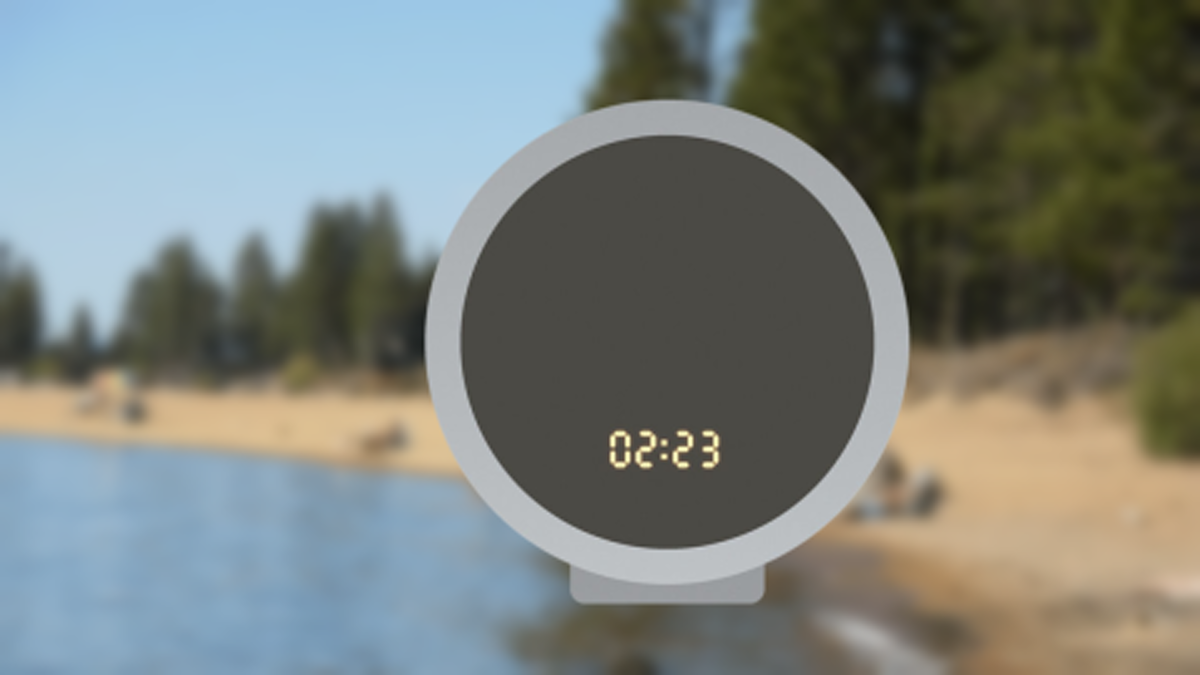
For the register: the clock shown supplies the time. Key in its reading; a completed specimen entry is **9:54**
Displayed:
**2:23**
